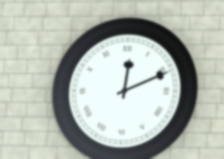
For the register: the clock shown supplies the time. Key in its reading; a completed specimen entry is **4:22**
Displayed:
**12:11**
